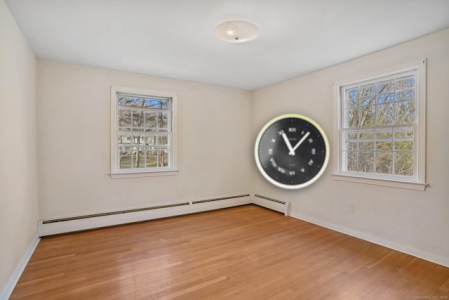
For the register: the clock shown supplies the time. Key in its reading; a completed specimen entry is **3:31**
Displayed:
**11:07**
